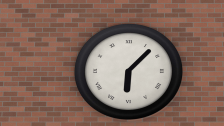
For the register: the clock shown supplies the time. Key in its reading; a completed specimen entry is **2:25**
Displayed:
**6:07**
